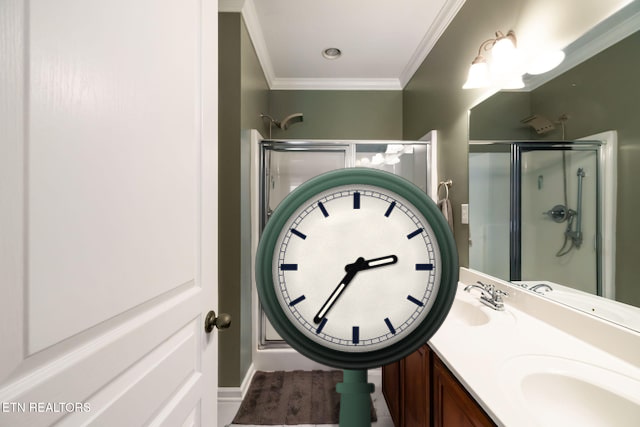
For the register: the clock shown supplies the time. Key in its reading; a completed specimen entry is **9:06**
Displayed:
**2:36**
